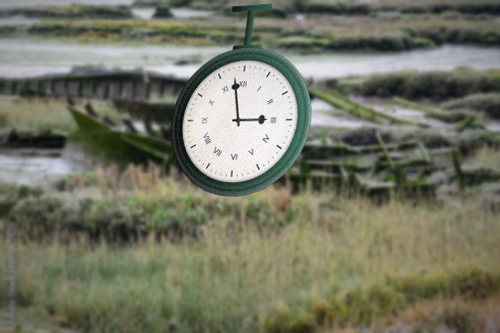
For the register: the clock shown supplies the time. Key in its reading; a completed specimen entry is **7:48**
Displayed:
**2:58**
